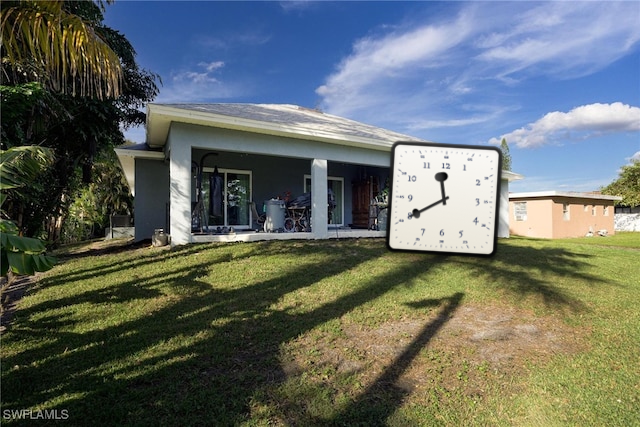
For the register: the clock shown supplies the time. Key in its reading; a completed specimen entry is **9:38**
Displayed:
**11:40**
